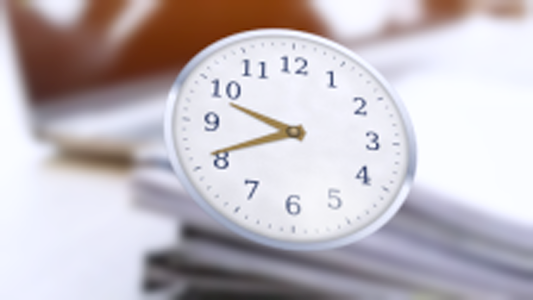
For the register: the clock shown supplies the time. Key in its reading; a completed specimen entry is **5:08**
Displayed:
**9:41**
